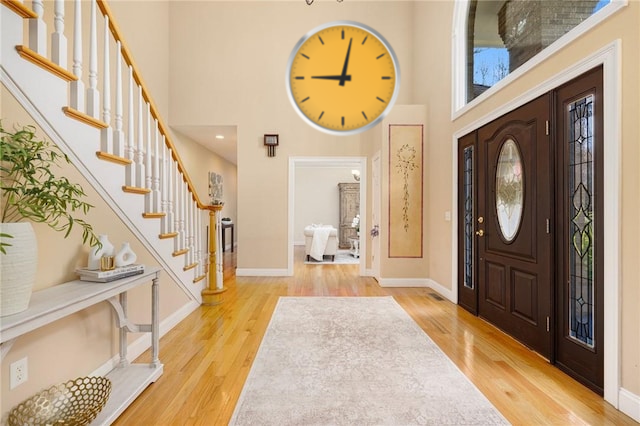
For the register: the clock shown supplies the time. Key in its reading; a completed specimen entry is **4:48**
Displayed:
**9:02**
